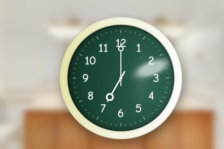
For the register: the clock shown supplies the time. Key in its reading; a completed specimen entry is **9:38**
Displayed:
**7:00**
